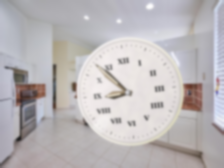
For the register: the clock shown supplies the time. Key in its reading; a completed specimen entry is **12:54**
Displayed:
**8:53**
